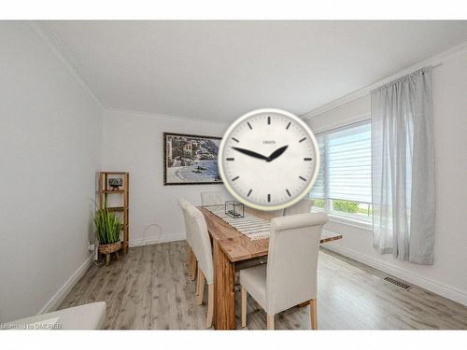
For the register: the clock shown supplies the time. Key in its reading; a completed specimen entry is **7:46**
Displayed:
**1:48**
